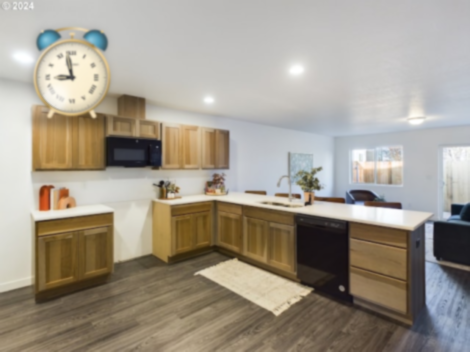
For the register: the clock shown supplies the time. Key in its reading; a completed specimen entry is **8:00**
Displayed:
**8:58**
